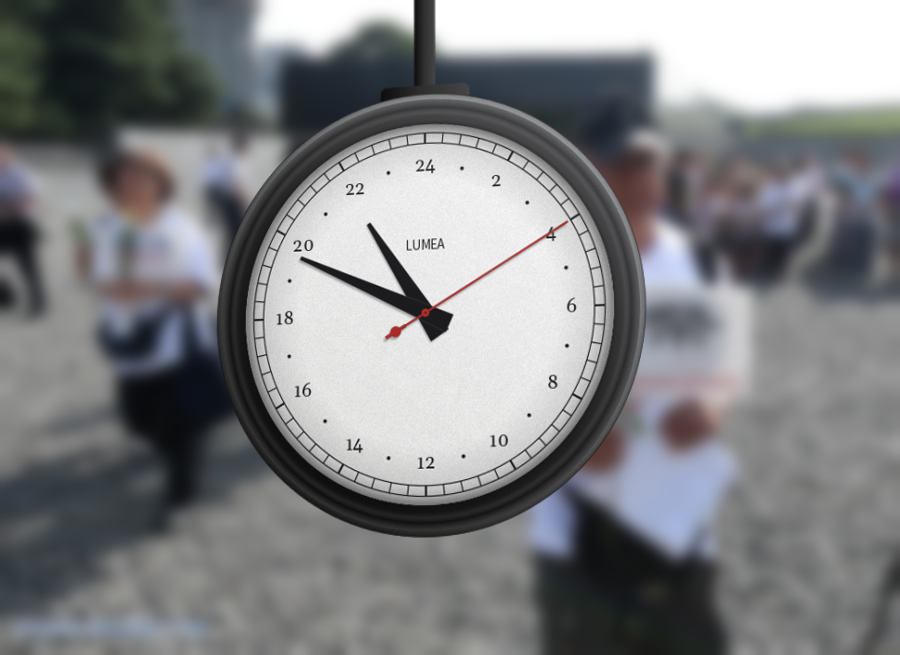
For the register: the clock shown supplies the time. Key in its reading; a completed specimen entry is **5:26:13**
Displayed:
**21:49:10**
